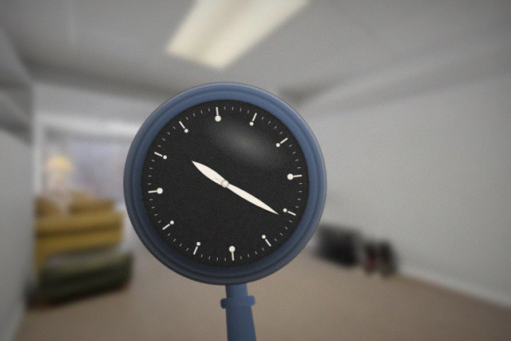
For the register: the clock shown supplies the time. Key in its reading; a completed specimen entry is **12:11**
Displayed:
**10:21**
